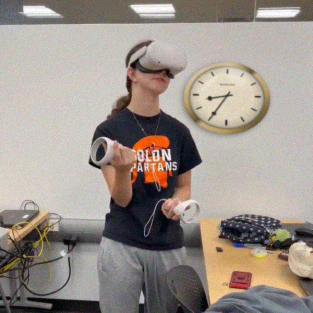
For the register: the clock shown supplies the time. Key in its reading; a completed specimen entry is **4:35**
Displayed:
**8:35**
